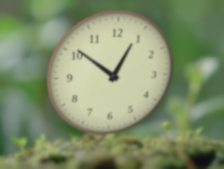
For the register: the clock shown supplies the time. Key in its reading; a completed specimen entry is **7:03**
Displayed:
**12:51**
